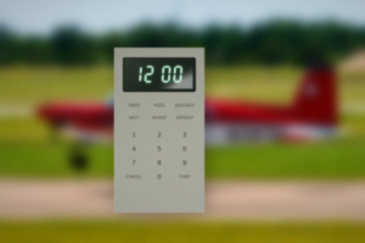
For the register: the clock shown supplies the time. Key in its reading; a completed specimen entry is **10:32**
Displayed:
**12:00**
